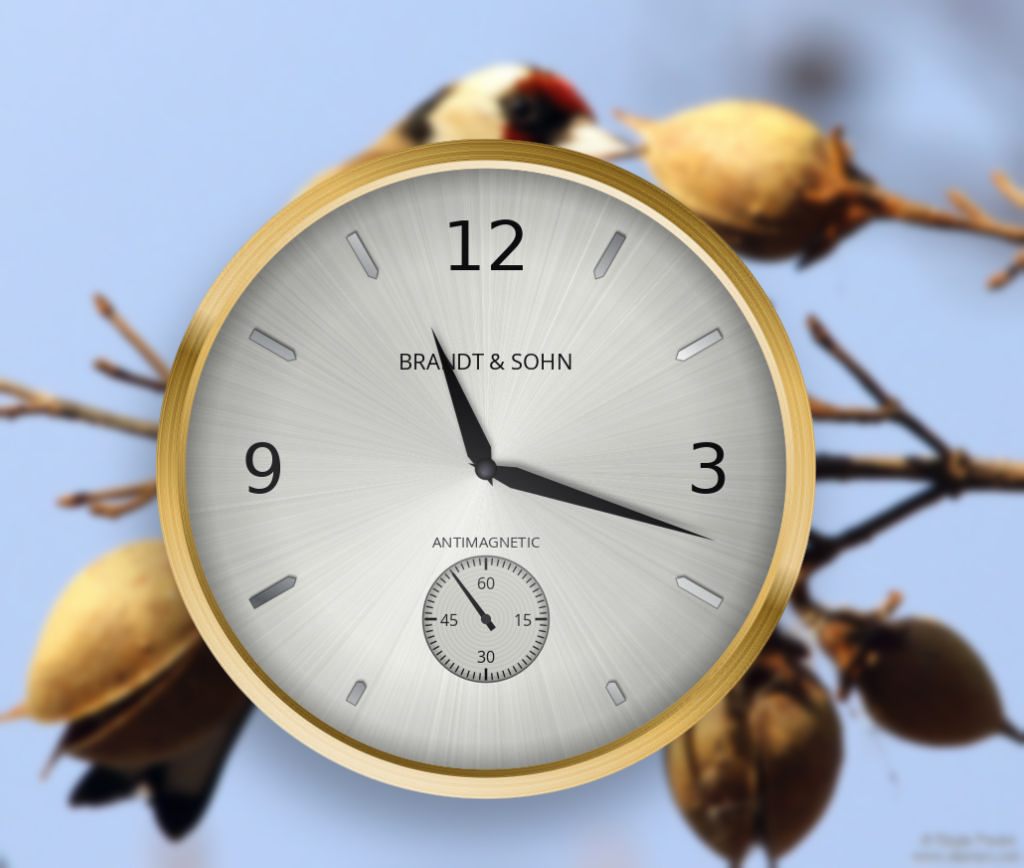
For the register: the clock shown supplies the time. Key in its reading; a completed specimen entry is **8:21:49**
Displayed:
**11:17:54**
